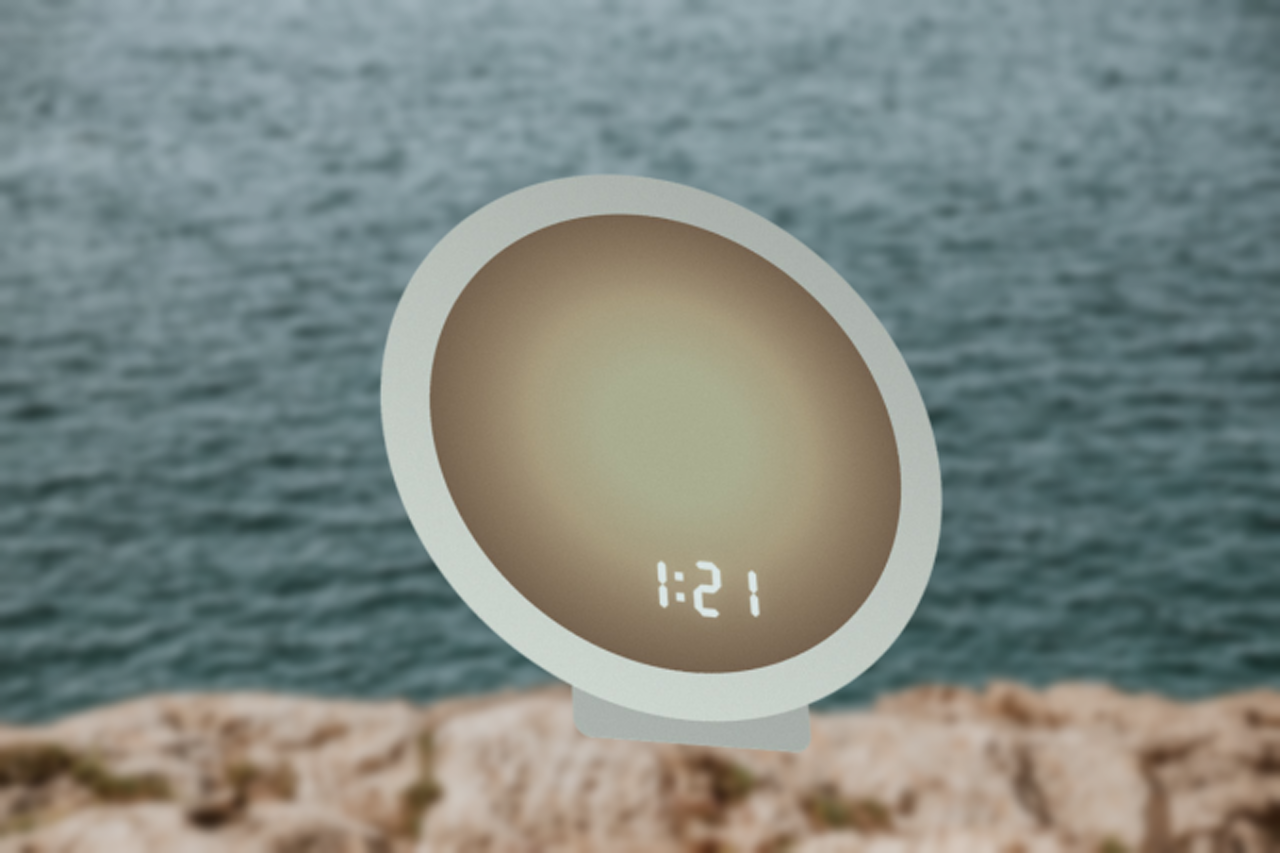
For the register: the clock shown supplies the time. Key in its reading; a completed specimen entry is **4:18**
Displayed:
**1:21**
